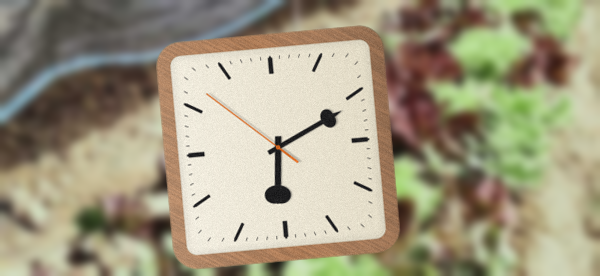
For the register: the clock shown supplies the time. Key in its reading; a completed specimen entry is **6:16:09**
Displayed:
**6:10:52**
